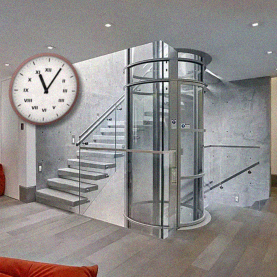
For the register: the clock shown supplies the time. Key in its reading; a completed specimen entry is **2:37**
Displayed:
**11:05**
